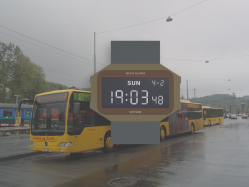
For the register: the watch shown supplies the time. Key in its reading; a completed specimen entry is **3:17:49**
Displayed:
**19:03:48**
